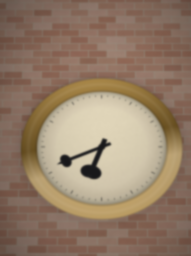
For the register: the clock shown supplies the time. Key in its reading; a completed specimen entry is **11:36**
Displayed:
**6:41**
